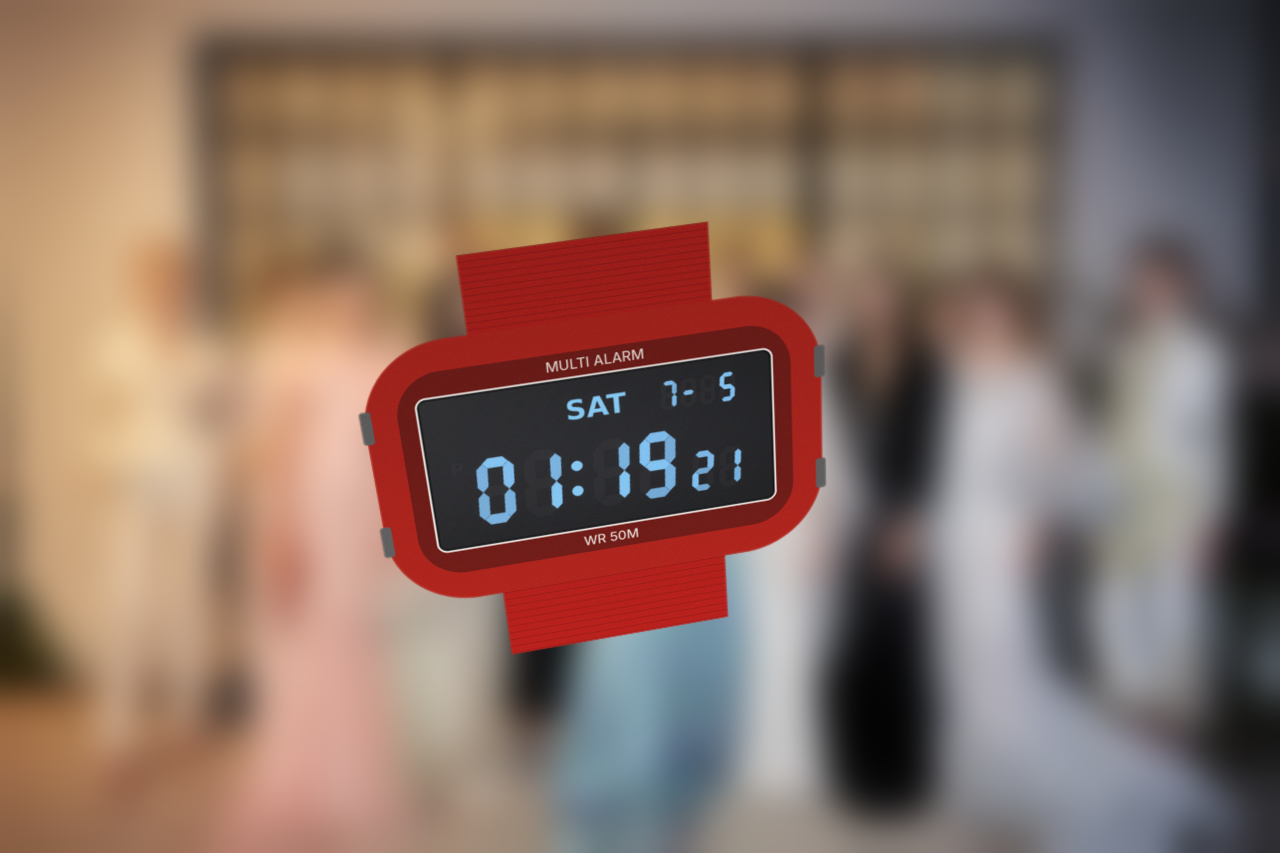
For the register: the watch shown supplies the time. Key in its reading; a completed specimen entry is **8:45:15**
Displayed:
**1:19:21**
